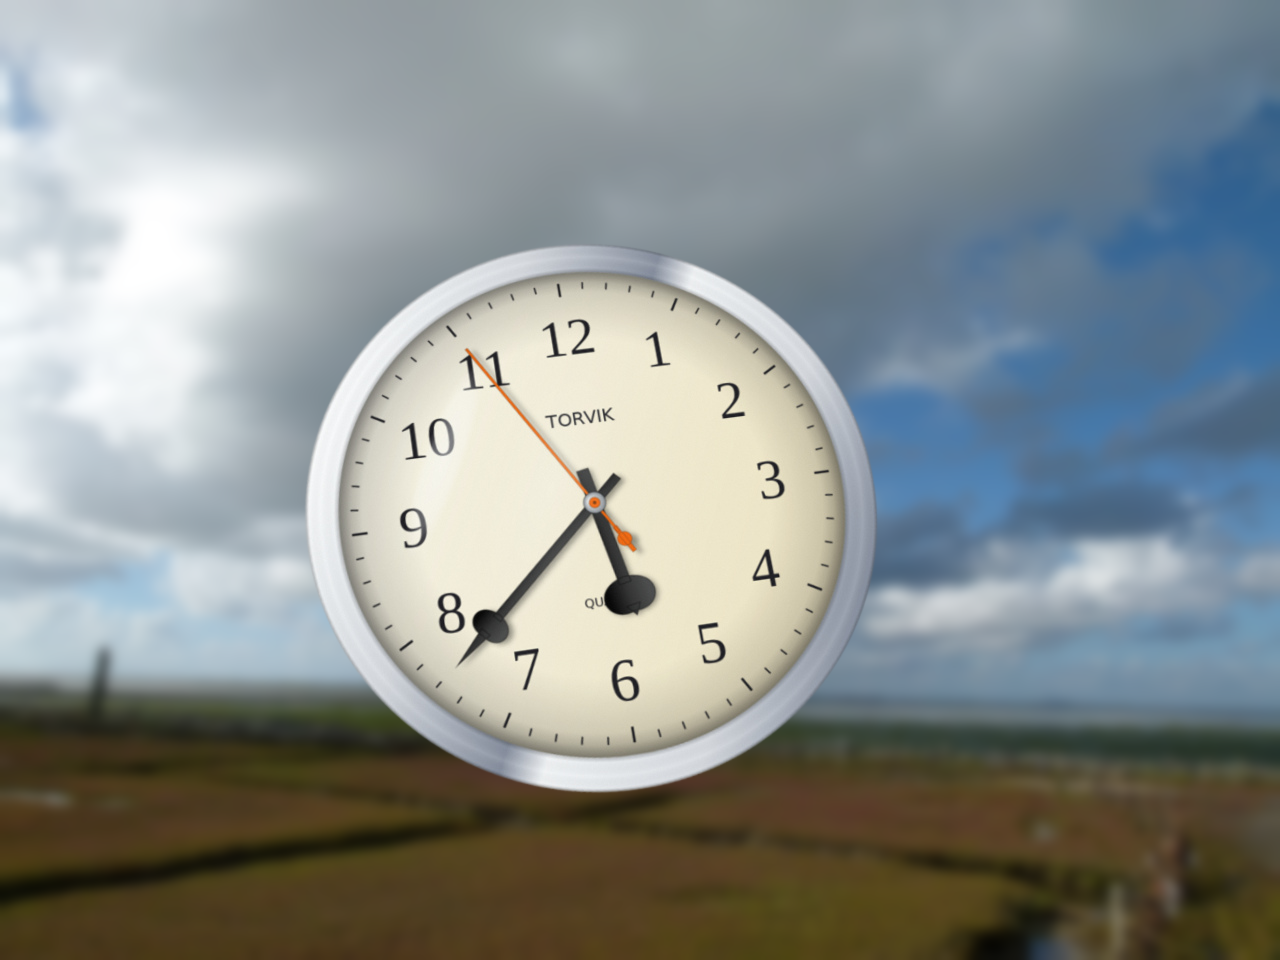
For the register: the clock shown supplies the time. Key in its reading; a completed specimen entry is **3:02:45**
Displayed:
**5:37:55**
